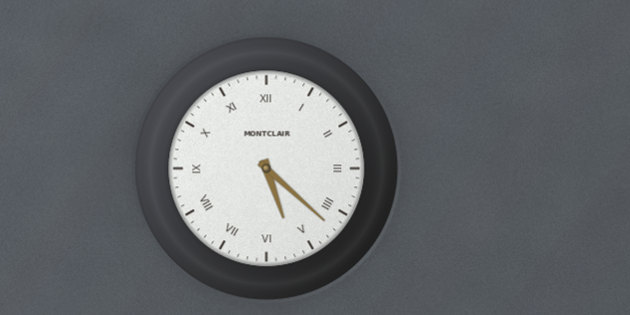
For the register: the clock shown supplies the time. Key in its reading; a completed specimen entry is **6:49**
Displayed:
**5:22**
